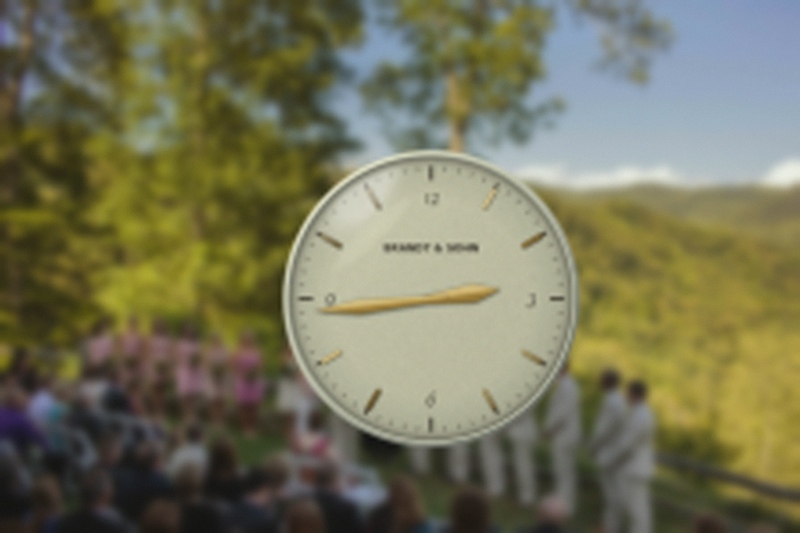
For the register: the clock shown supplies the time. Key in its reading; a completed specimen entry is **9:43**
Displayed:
**2:44**
